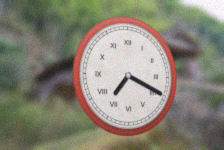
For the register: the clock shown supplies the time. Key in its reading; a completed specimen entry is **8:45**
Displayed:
**7:19**
